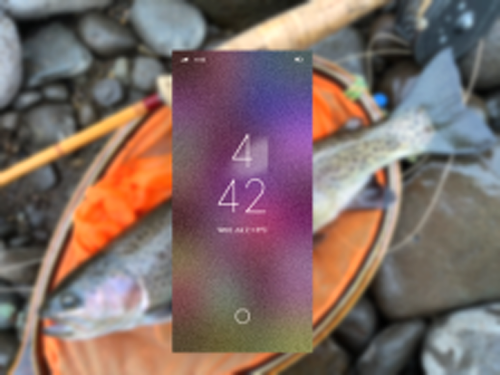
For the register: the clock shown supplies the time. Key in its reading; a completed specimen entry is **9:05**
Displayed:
**4:42**
